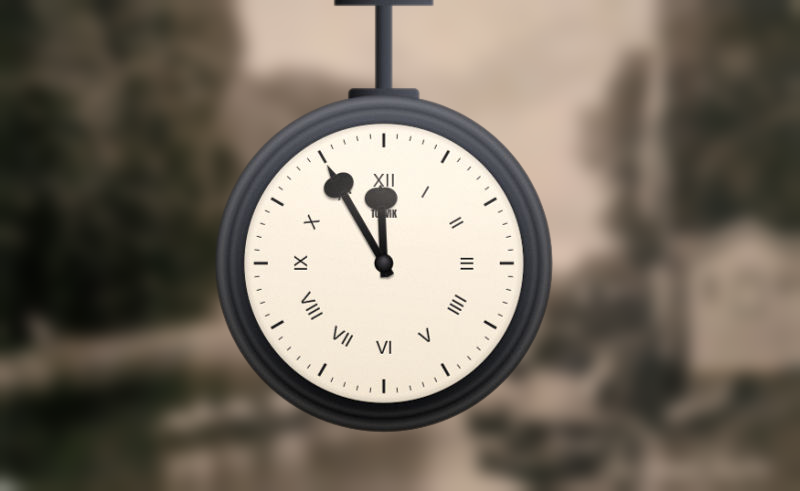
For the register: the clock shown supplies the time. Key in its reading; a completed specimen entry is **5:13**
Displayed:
**11:55**
